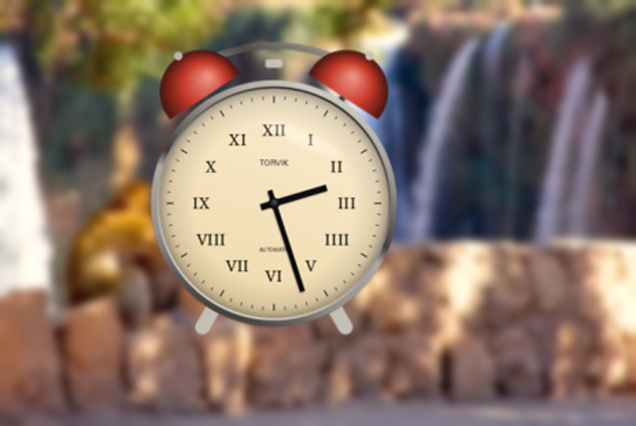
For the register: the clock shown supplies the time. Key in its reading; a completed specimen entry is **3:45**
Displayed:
**2:27**
